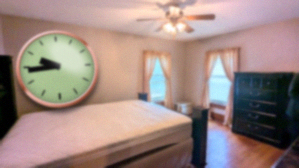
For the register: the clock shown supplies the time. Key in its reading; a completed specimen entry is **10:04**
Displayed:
**9:44**
